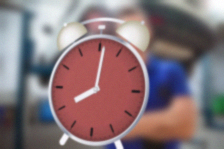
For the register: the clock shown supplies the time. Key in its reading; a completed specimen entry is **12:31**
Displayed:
**8:01**
